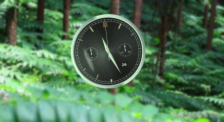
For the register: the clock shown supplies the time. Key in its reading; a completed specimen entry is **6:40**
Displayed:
**11:26**
